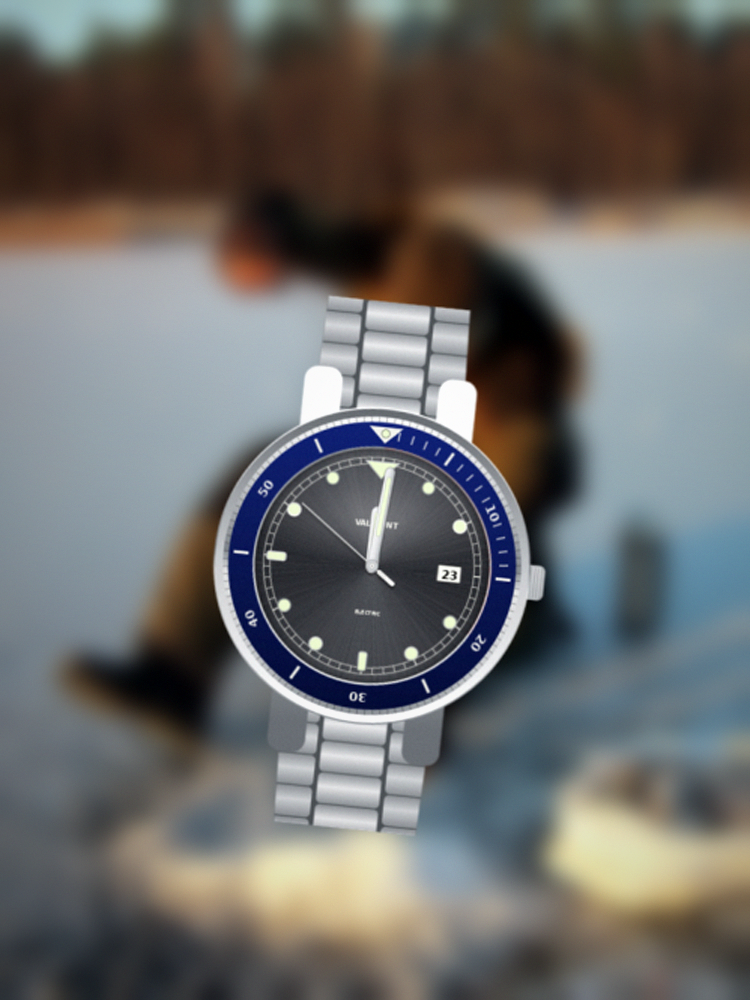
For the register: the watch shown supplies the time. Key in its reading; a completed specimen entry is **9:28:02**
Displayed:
**12:00:51**
